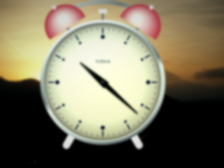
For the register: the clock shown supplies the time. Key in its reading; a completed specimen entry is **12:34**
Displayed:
**10:22**
